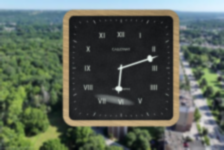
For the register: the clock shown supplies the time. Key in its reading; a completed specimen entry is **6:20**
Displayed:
**6:12**
